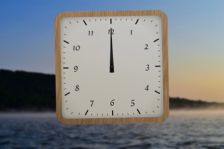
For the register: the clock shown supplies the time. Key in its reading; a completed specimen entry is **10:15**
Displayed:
**12:00**
